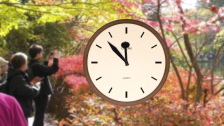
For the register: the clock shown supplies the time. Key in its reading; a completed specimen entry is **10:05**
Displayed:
**11:53**
